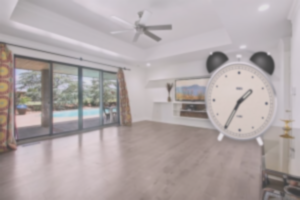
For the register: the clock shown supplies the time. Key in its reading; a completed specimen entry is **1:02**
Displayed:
**1:35**
